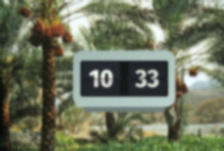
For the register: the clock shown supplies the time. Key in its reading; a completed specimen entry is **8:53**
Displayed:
**10:33**
